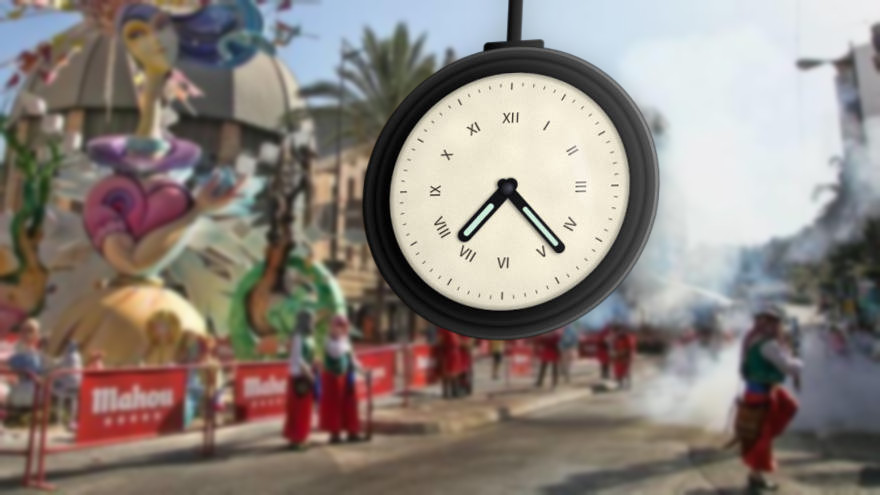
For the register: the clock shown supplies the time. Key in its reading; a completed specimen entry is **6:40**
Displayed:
**7:23**
